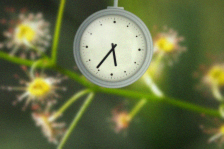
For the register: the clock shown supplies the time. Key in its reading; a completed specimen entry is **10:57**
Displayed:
**5:36**
